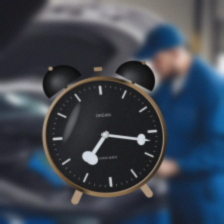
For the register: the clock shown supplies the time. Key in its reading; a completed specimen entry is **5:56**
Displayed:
**7:17**
